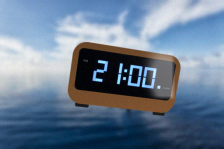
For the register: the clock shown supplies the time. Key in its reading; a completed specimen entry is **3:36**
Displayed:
**21:00**
